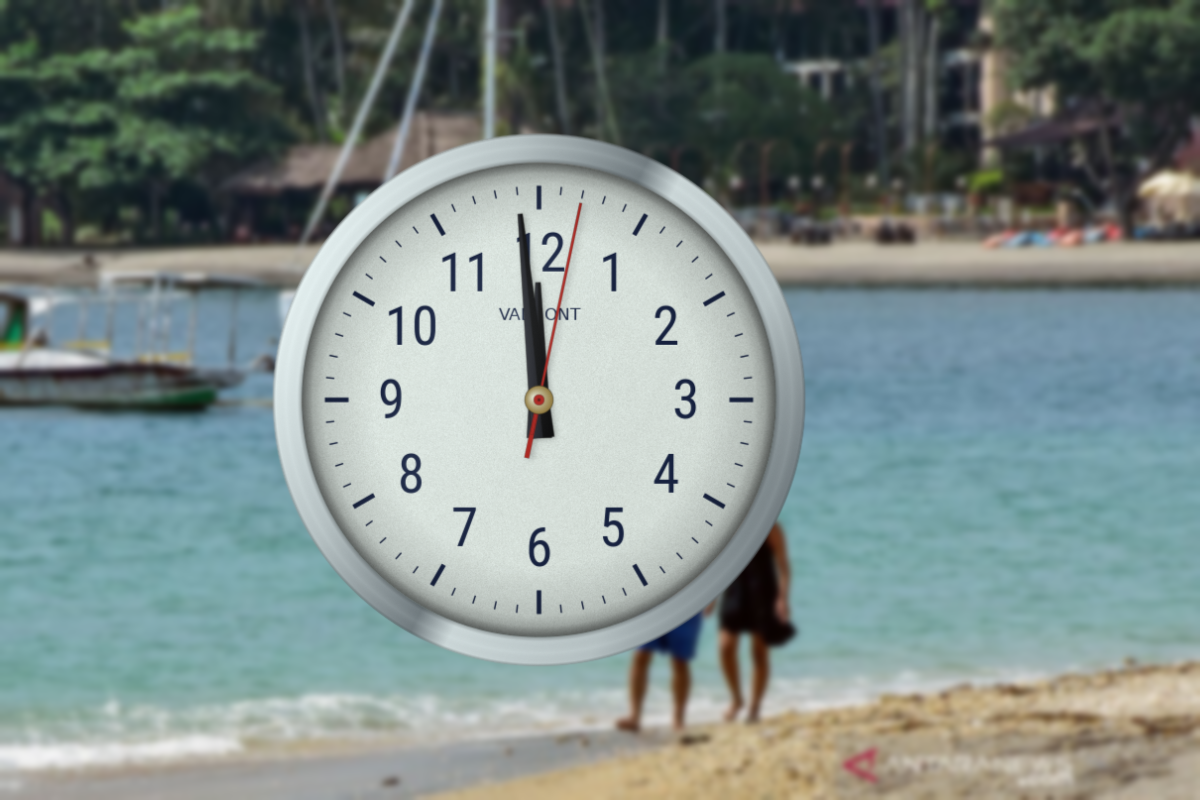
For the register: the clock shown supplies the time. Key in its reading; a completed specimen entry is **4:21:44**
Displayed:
**11:59:02**
